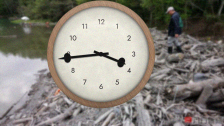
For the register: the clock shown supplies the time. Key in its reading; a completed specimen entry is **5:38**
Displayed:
**3:44**
